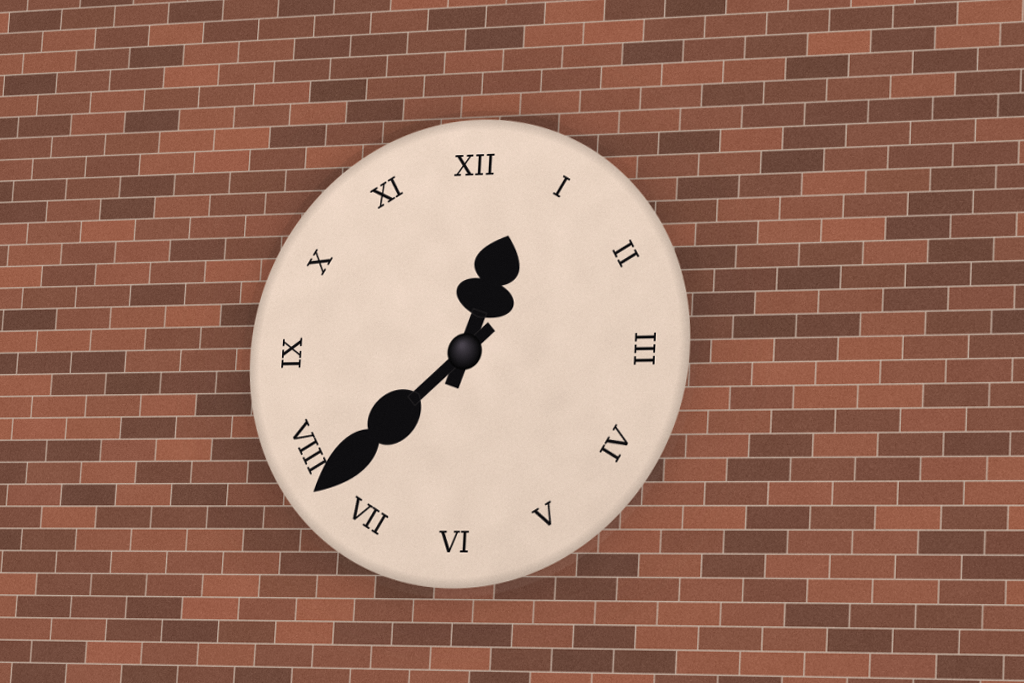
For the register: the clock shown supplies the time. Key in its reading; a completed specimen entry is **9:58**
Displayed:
**12:38**
